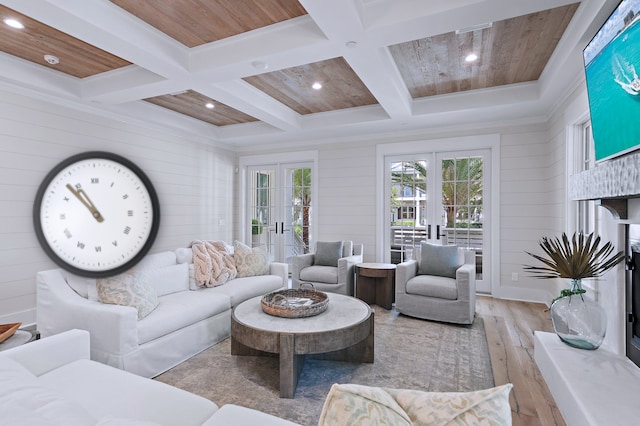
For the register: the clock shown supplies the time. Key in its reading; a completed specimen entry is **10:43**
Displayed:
**10:53**
